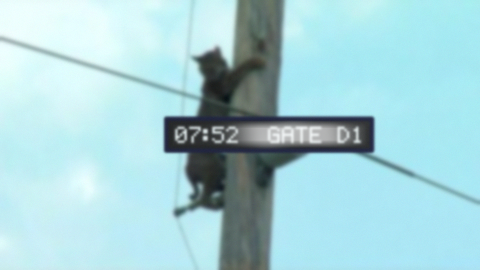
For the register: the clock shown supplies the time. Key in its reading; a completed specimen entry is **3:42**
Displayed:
**7:52**
